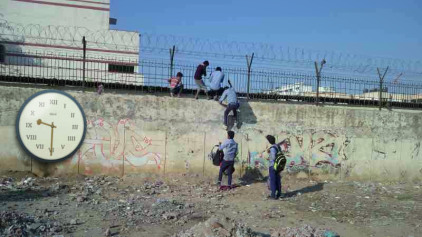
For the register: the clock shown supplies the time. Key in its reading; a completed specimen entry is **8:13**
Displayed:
**9:30**
